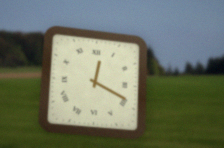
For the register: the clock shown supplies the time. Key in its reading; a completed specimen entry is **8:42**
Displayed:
**12:19**
